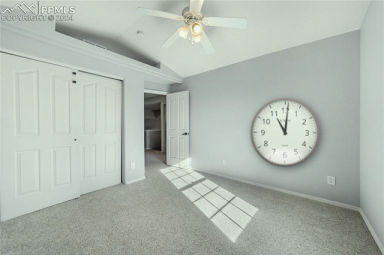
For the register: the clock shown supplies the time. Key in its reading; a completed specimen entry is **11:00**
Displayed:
**11:01**
